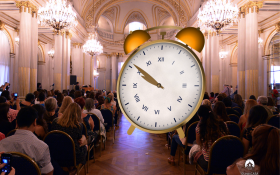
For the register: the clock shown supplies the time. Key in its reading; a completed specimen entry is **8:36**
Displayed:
**9:51**
